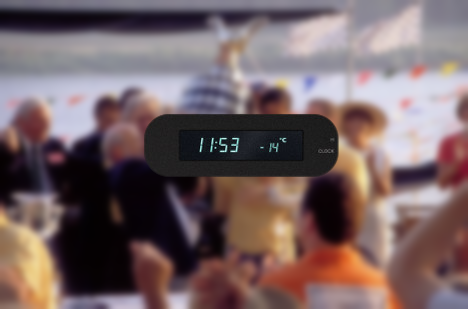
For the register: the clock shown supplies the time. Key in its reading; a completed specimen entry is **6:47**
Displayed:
**11:53**
